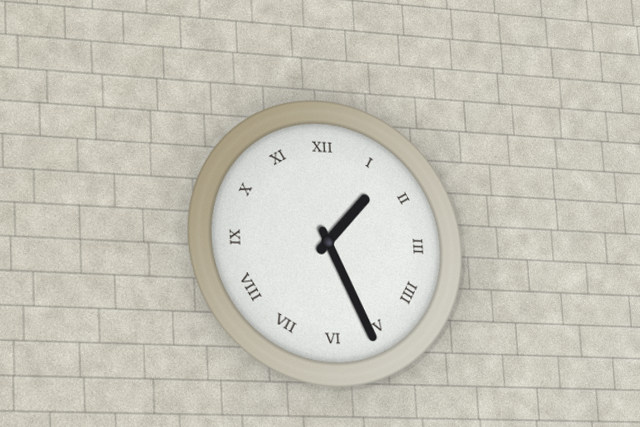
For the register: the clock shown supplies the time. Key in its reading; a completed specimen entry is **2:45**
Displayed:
**1:26**
